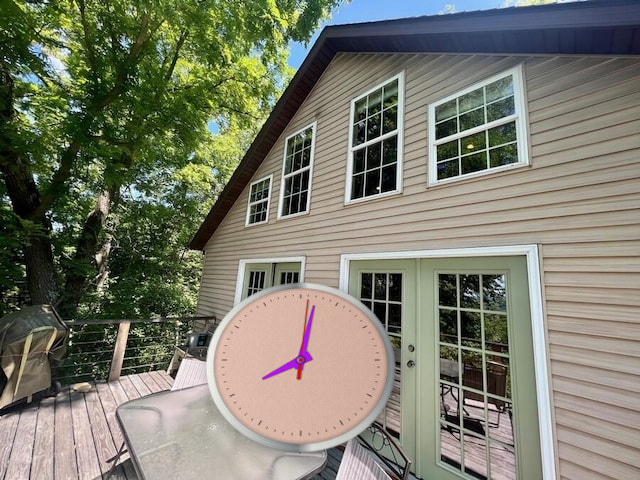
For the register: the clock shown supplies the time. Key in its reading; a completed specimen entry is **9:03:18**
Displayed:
**8:02:01**
